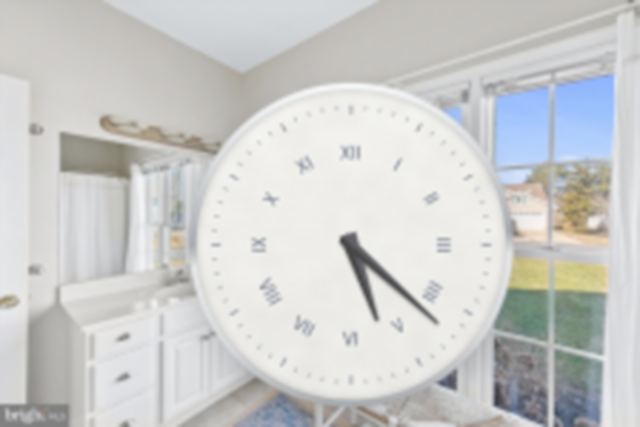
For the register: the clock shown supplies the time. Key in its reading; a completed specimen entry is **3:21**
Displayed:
**5:22**
